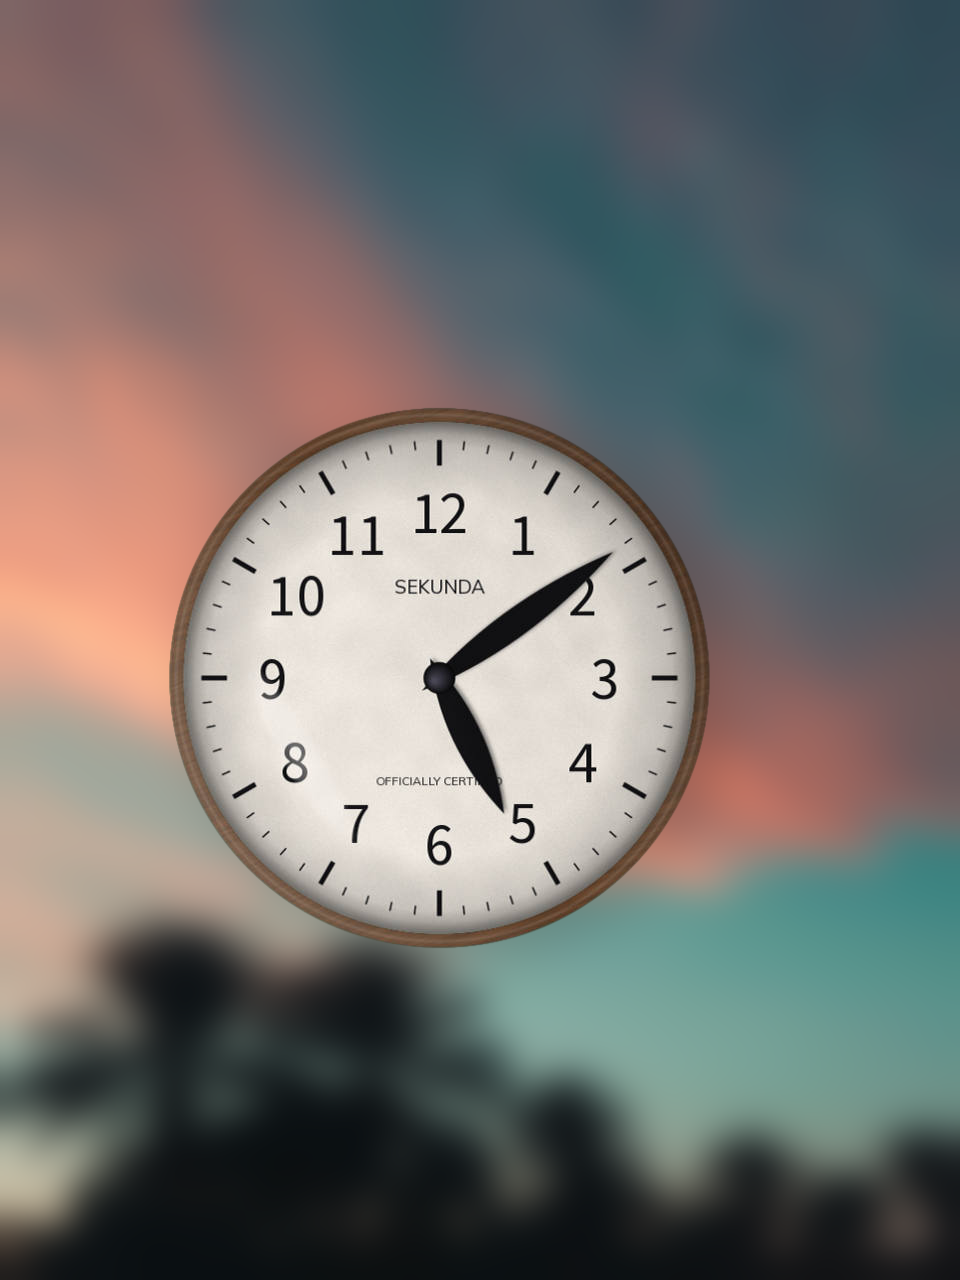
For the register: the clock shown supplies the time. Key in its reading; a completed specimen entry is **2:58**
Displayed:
**5:09**
